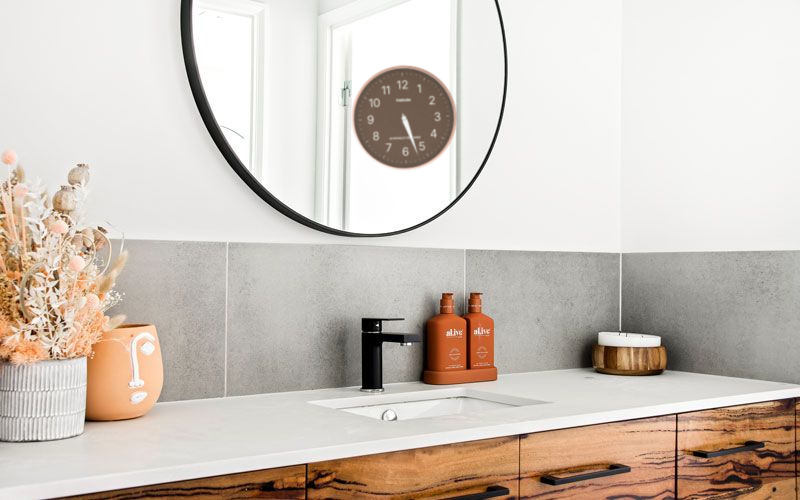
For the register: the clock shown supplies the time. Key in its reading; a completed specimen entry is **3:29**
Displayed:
**5:27**
